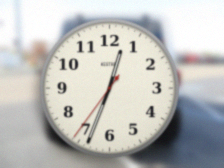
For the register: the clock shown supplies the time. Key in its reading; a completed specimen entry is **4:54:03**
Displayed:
**12:33:36**
